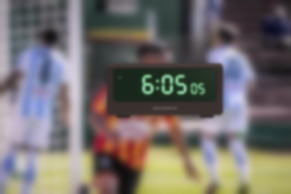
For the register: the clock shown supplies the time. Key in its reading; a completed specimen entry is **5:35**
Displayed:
**6:05**
